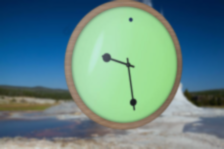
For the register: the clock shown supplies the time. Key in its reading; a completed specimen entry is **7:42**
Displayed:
**9:28**
